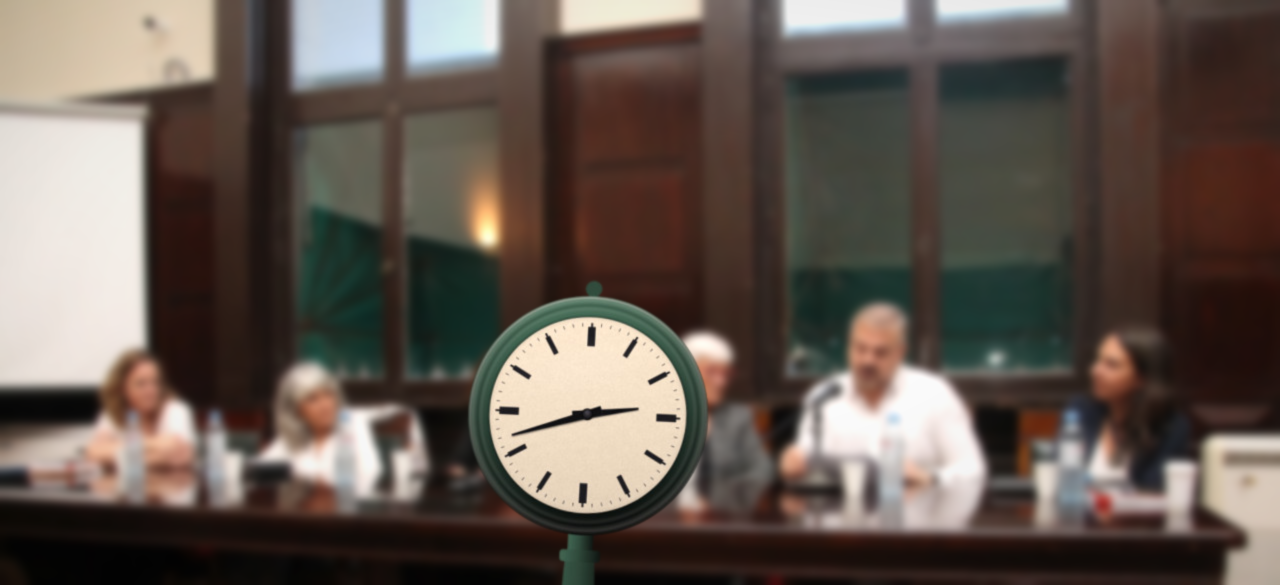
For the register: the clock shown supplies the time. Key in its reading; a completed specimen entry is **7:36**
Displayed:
**2:42**
